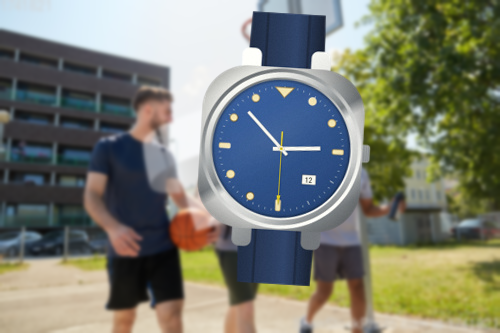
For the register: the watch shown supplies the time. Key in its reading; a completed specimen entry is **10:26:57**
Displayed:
**2:52:30**
